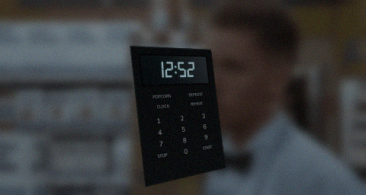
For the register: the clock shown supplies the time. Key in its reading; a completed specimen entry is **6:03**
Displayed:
**12:52**
